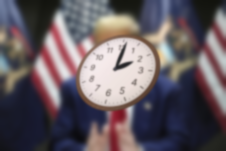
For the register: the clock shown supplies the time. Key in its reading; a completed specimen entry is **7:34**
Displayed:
**2:01**
